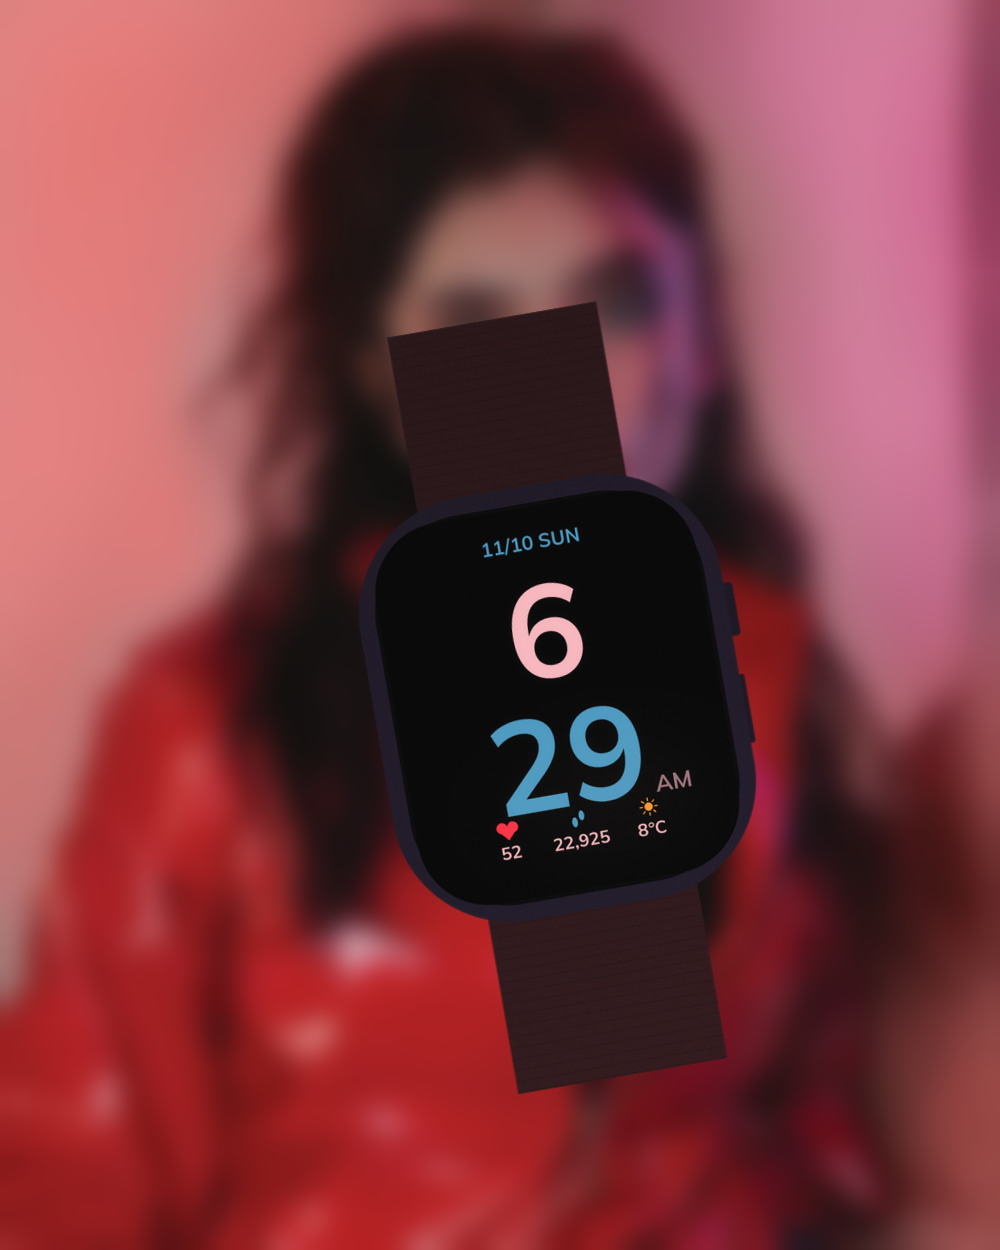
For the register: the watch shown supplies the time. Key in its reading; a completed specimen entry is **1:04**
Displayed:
**6:29**
